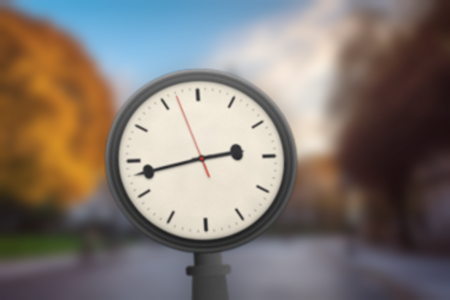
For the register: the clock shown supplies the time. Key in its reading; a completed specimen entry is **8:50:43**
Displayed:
**2:42:57**
